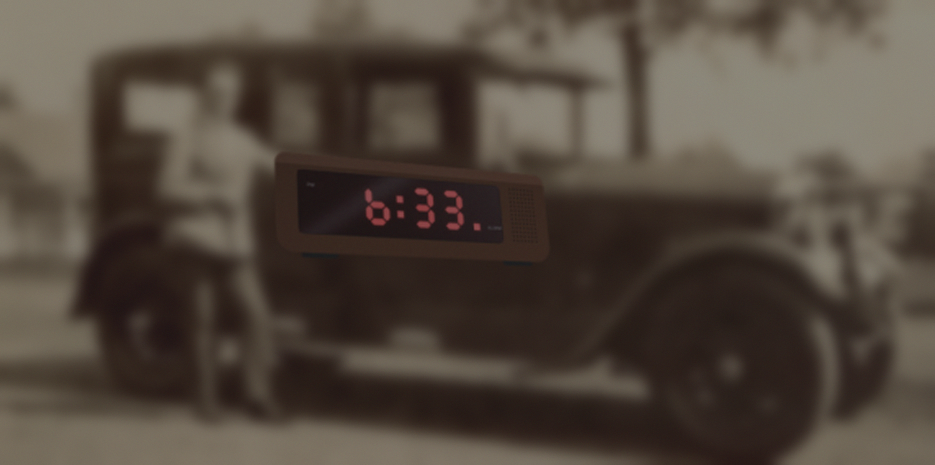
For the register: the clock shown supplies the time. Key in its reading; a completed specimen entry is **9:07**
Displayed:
**6:33**
